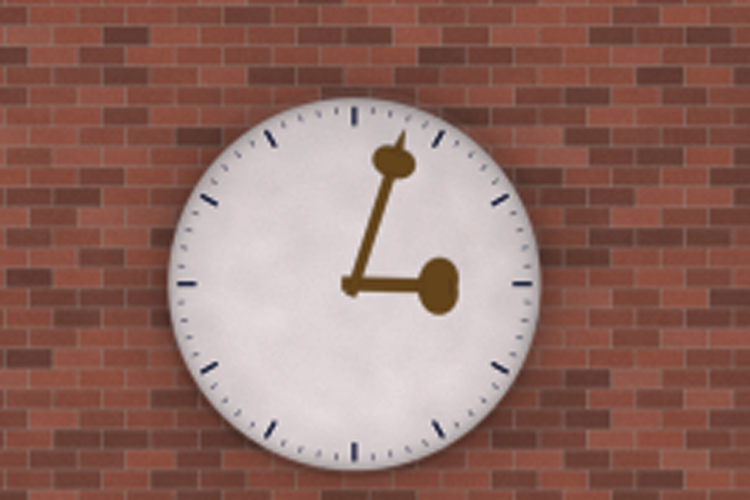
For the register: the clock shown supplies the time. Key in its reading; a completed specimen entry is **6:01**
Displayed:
**3:03**
